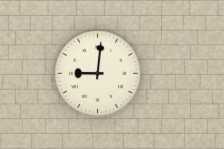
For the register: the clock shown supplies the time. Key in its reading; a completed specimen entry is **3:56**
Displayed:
**9:01**
